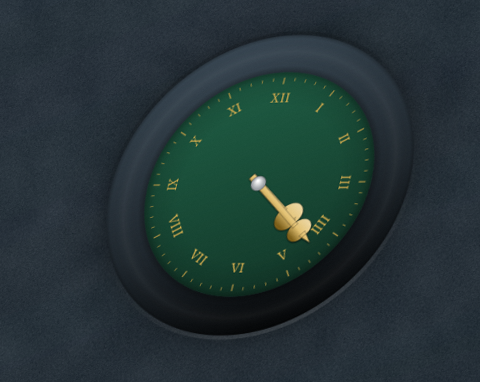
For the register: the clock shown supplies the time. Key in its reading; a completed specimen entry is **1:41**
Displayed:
**4:22**
